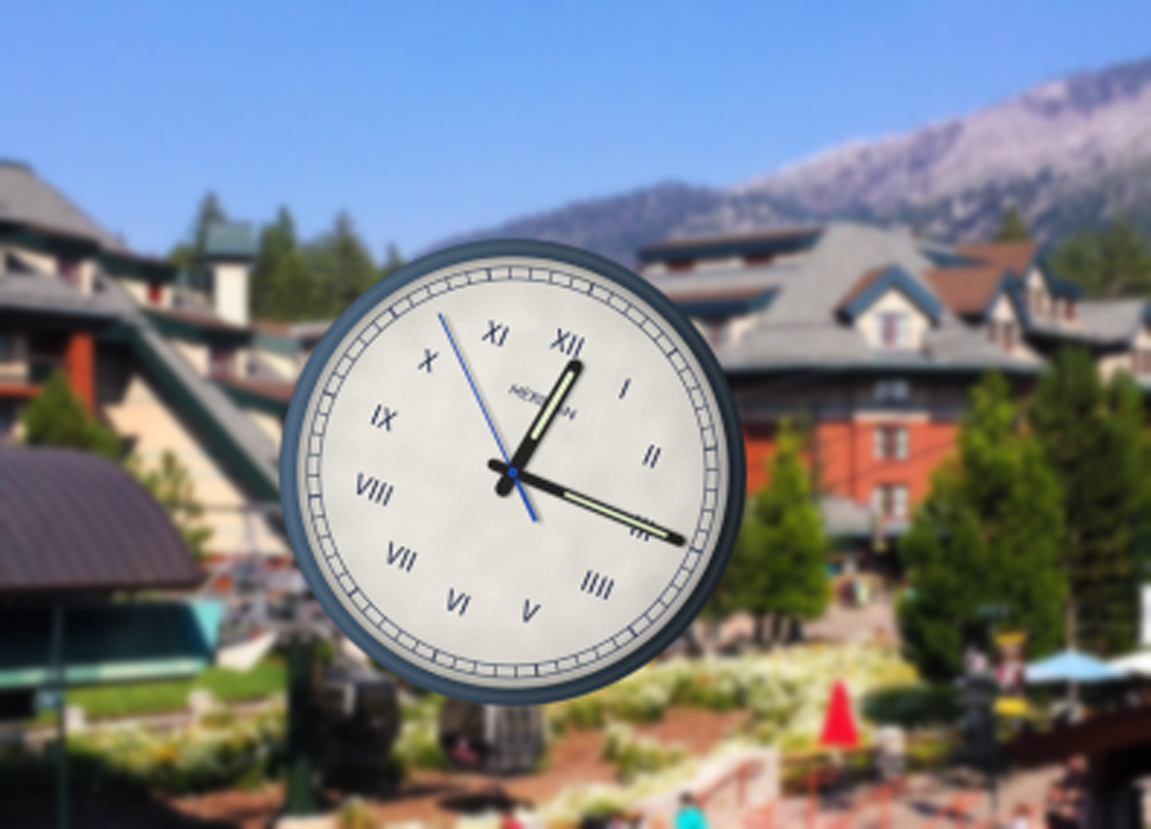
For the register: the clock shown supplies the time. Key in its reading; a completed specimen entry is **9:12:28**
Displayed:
**12:14:52**
